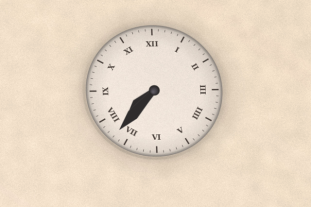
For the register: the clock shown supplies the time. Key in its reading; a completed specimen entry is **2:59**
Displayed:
**7:37**
